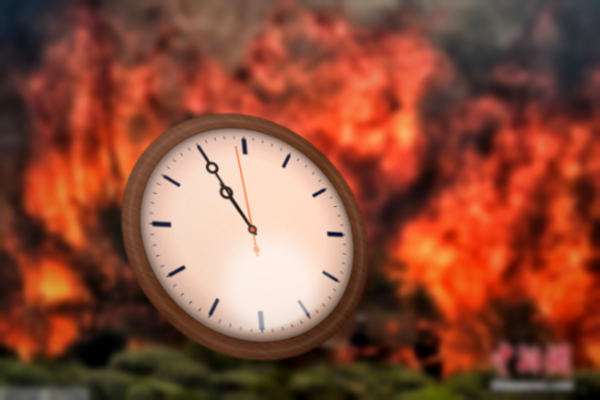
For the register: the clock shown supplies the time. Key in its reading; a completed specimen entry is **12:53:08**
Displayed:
**10:54:59**
